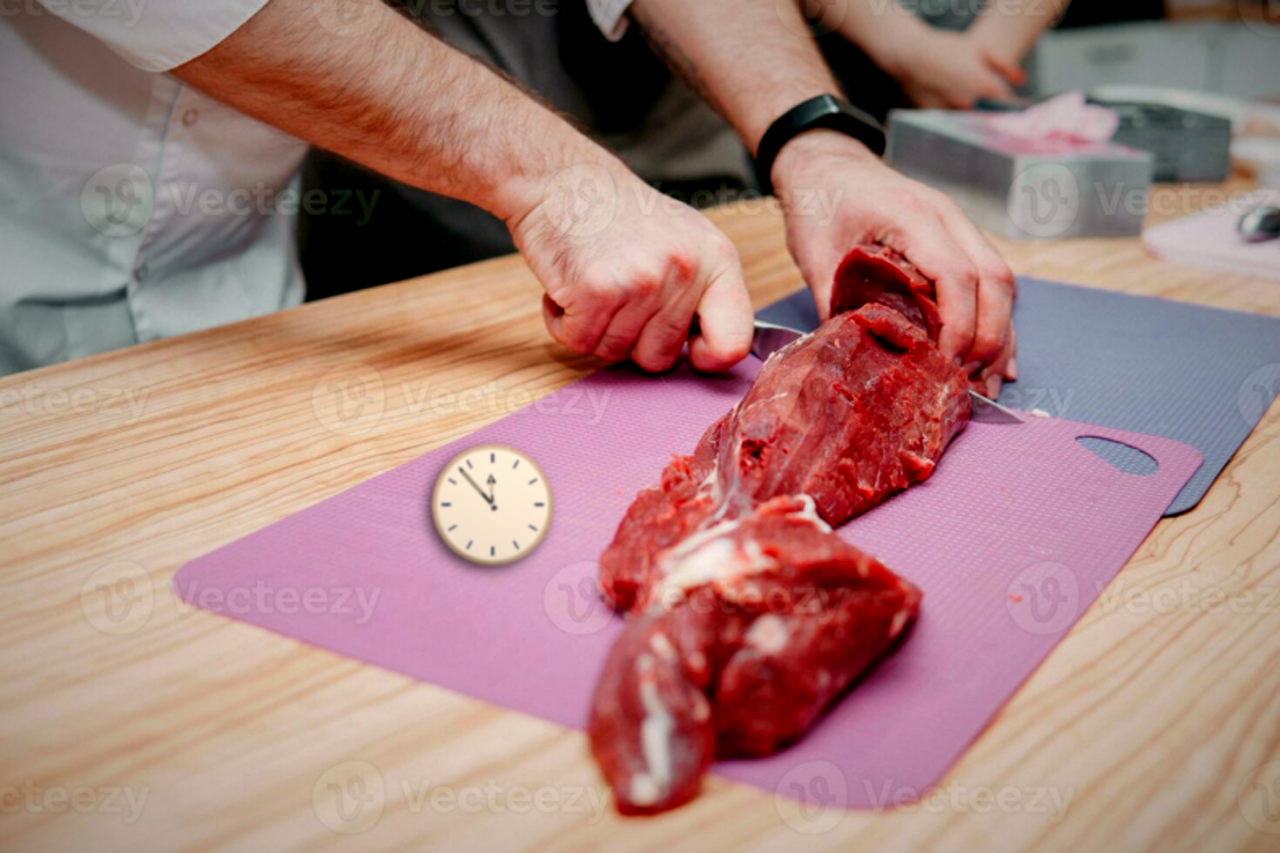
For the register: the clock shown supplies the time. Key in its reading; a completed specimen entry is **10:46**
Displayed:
**11:53**
